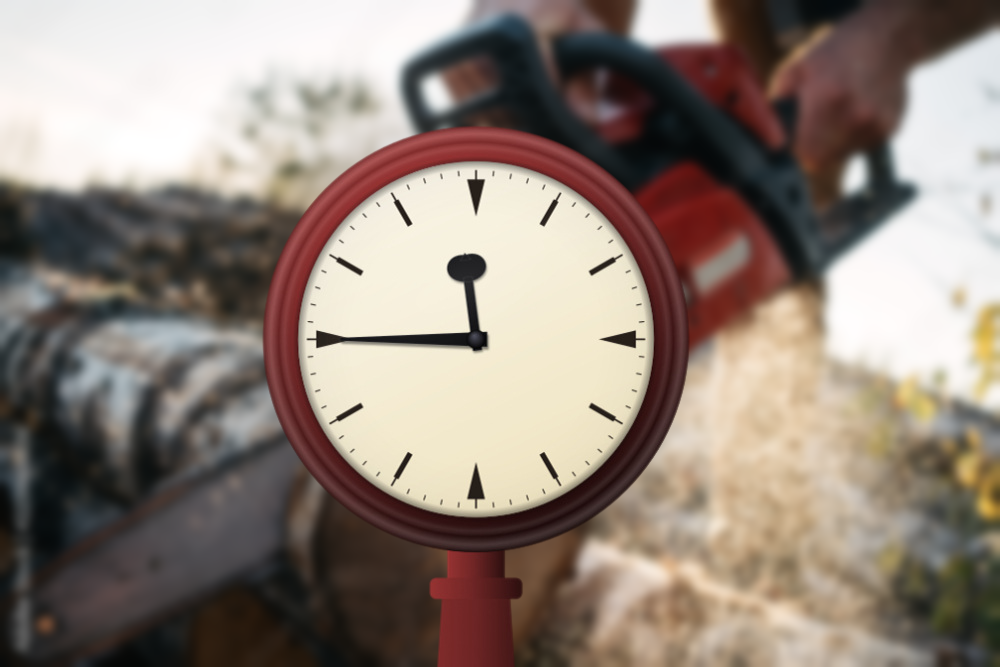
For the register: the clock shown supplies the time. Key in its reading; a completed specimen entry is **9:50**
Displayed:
**11:45**
